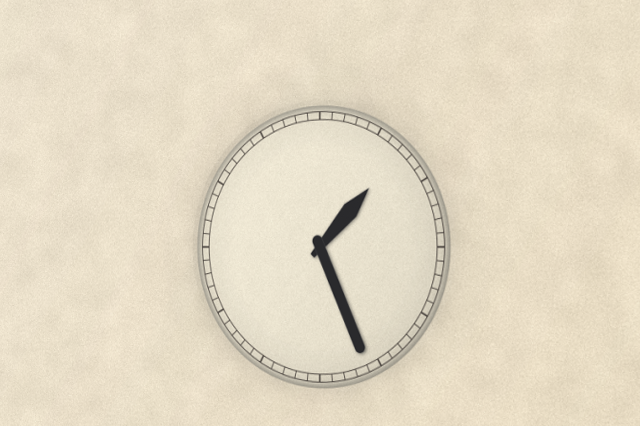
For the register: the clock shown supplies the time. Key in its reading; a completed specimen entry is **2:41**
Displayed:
**1:26**
